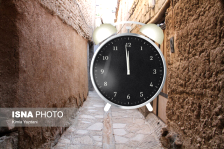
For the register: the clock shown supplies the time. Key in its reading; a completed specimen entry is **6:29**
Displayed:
**11:59**
